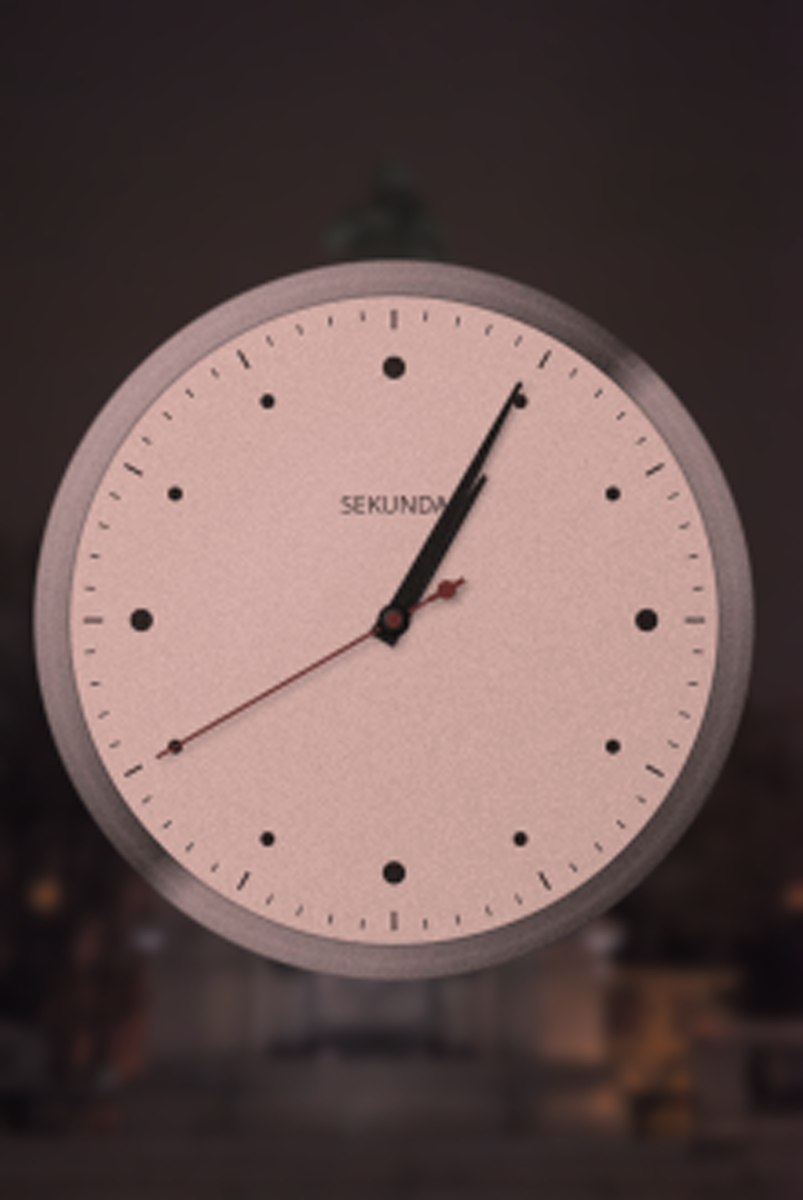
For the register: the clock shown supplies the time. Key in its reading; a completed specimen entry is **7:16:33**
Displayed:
**1:04:40**
